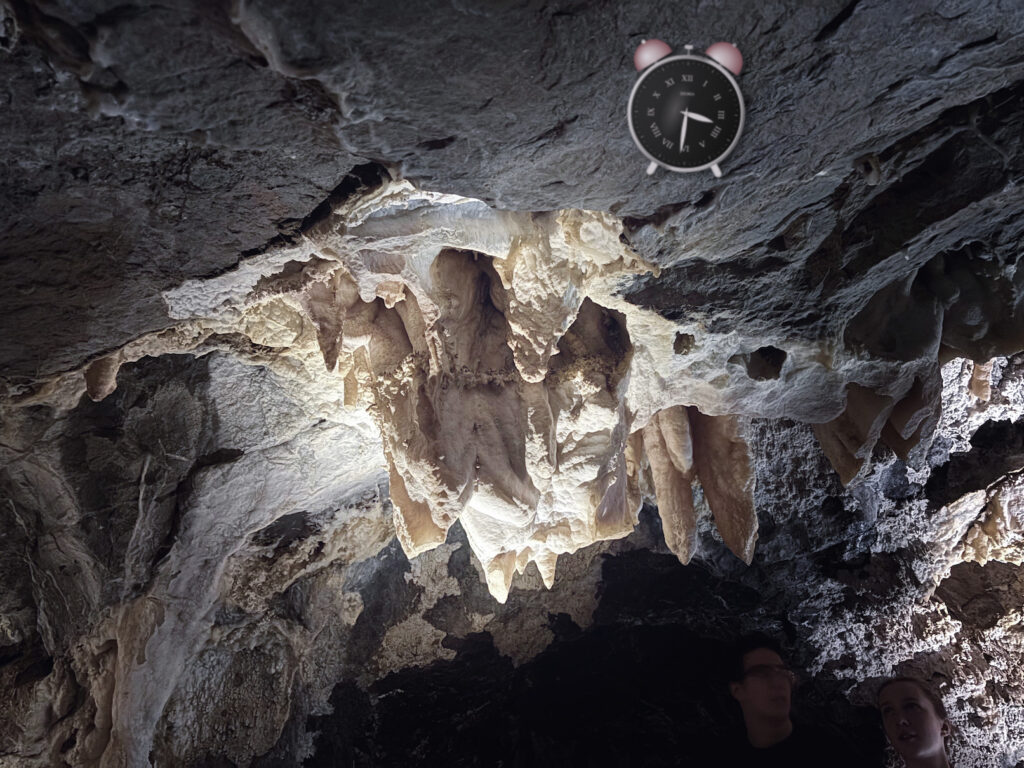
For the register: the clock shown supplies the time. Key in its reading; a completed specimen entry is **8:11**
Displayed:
**3:31**
